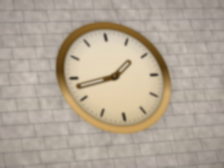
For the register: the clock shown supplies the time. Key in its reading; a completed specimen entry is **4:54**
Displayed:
**1:43**
